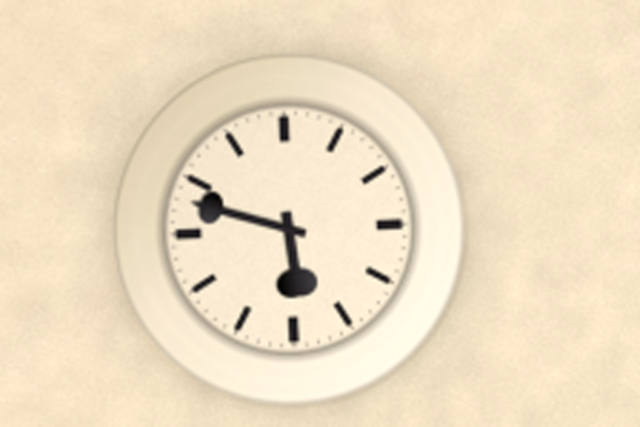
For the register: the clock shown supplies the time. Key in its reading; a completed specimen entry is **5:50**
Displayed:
**5:48**
